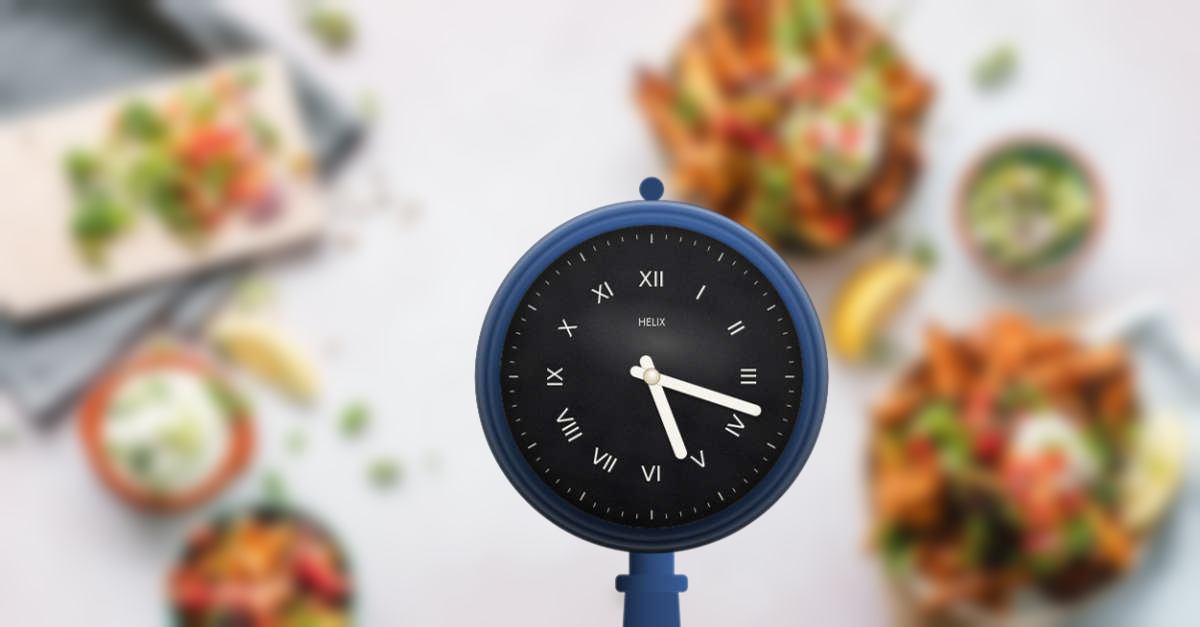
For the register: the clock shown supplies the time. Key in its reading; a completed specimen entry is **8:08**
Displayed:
**5:18**
